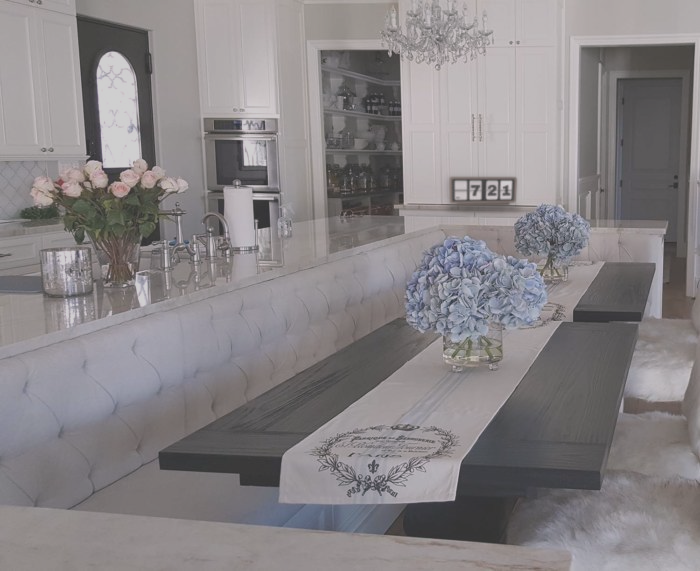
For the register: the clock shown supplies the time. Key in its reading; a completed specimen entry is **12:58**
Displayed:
**7:21**
